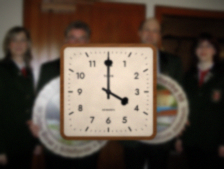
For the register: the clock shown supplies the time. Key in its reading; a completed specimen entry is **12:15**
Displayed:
**4:00**
